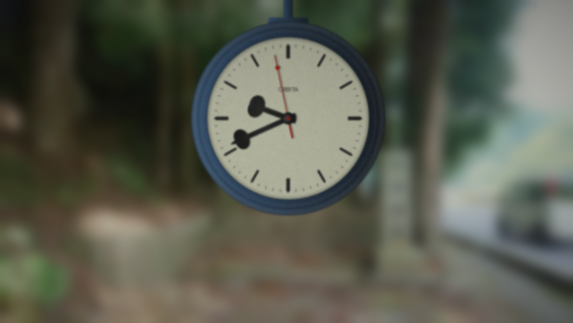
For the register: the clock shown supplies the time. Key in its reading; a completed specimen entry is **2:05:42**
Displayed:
**9:40:58**
